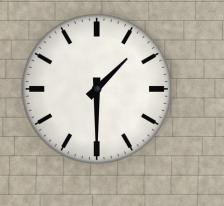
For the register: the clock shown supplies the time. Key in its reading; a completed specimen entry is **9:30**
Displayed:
**1:30**
